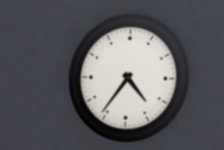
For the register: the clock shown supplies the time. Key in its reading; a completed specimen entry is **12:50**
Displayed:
**4:36**
